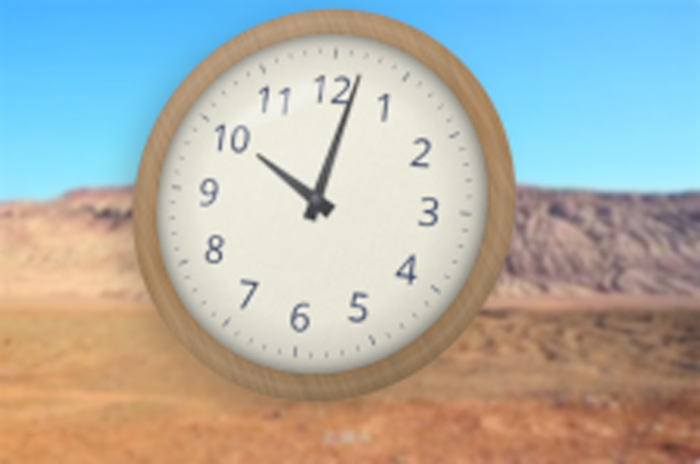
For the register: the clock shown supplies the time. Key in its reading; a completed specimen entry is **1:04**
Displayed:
**10:02**
